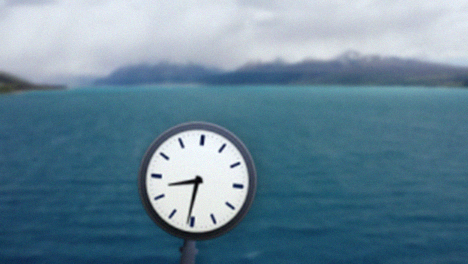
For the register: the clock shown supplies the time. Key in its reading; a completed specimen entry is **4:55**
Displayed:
**8:31**
